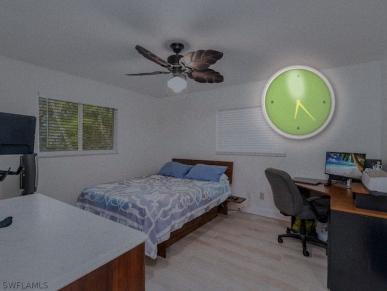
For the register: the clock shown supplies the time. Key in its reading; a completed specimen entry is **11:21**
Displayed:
**6:23**
